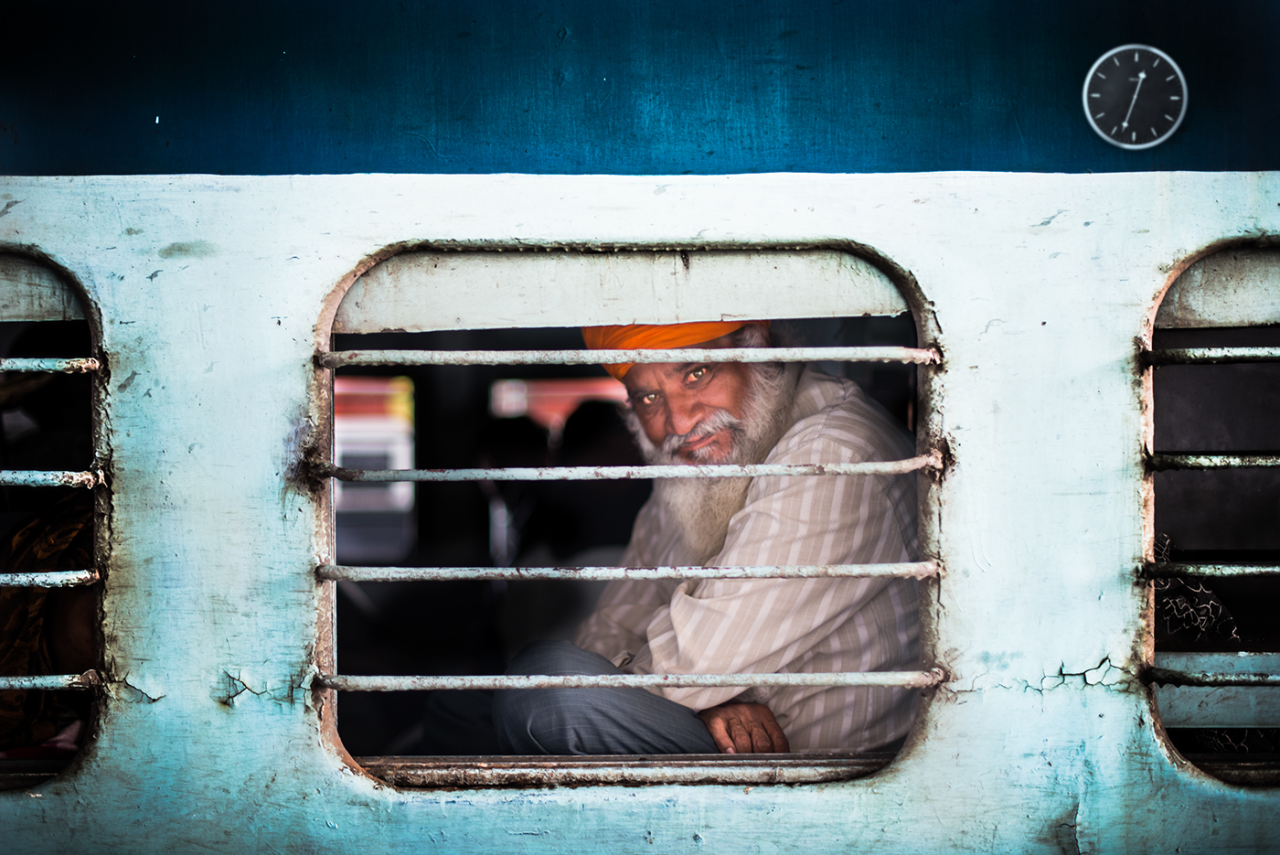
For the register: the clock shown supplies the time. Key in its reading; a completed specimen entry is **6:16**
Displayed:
**12:33**
